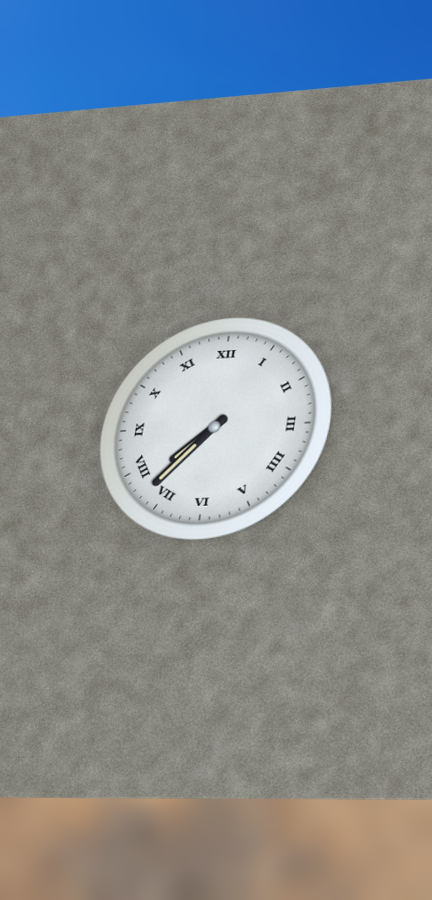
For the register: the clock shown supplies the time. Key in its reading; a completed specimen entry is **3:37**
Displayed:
**7:37**
